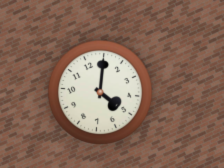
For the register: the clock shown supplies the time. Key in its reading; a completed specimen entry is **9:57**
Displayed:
**5:05**
